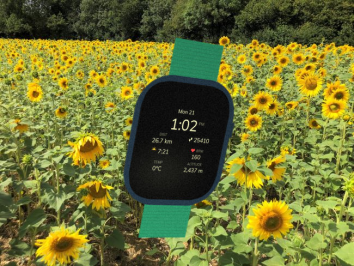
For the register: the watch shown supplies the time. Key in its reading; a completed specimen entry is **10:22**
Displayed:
**1:02**
